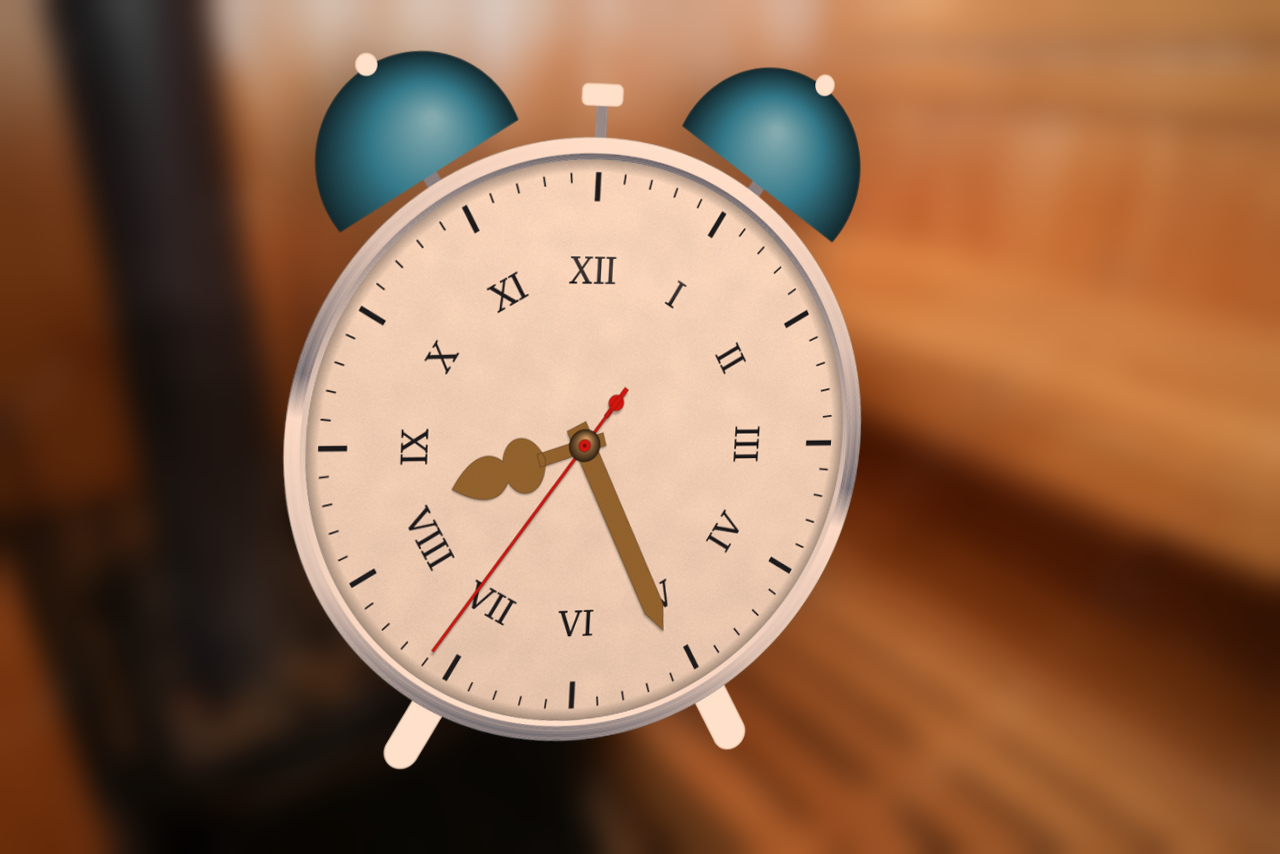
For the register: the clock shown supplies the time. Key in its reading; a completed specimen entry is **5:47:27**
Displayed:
**8:25:36**
